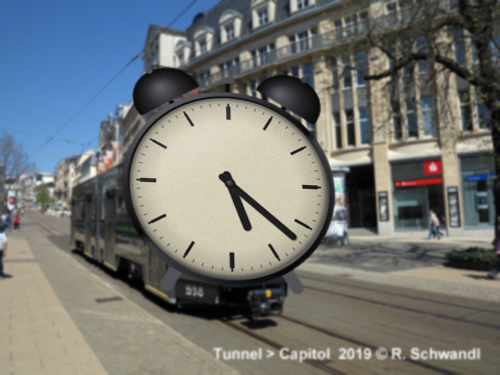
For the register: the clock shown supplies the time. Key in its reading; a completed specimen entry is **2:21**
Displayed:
**5:22**
